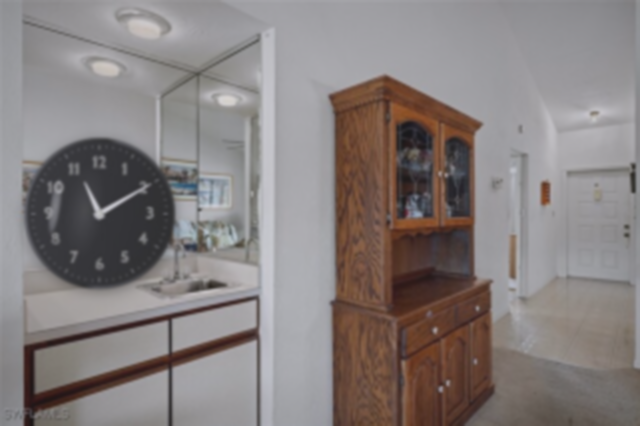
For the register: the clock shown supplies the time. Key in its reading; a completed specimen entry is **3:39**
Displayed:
**11:10**
